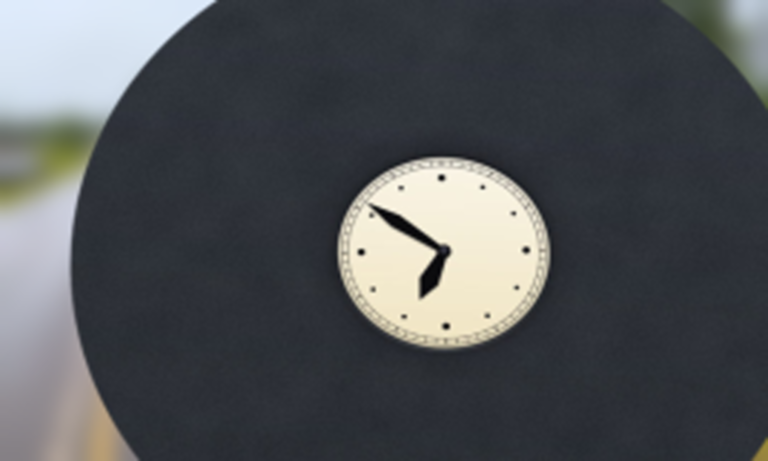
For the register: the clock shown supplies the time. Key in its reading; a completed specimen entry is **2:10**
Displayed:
**6:51**
